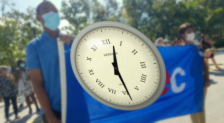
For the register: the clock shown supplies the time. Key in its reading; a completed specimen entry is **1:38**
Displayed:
**12:29**
